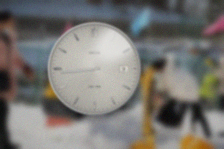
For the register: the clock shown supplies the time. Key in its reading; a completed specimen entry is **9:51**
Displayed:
**8:44**
